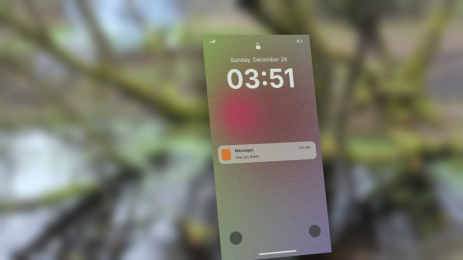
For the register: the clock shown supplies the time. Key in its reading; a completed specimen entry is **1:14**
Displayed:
**3:51**
